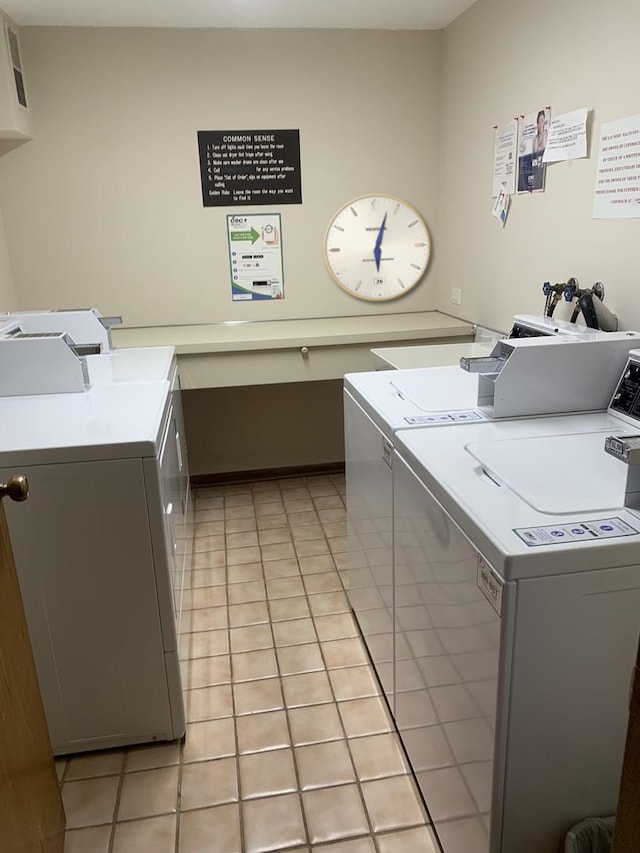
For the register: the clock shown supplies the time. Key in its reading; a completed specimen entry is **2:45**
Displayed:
**6:03**
